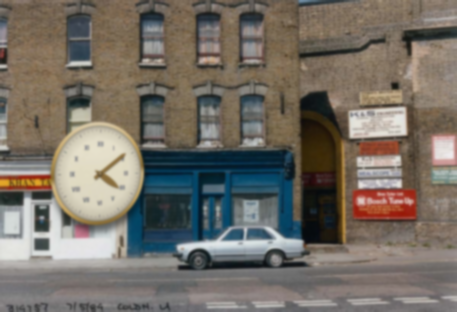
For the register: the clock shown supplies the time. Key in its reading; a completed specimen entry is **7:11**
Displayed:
**4:09**
